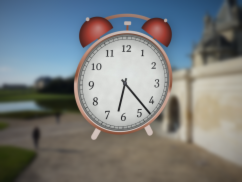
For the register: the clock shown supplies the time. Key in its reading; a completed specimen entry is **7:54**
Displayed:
**6:23**
